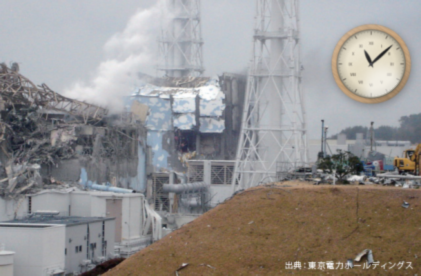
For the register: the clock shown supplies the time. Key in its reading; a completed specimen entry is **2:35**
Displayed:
**11:08**
